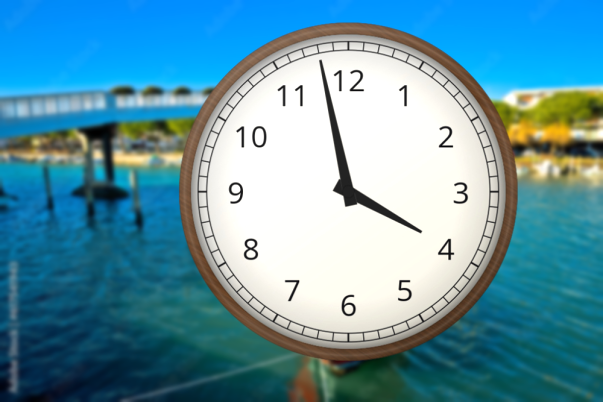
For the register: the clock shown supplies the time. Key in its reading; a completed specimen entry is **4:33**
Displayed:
**3:58**
